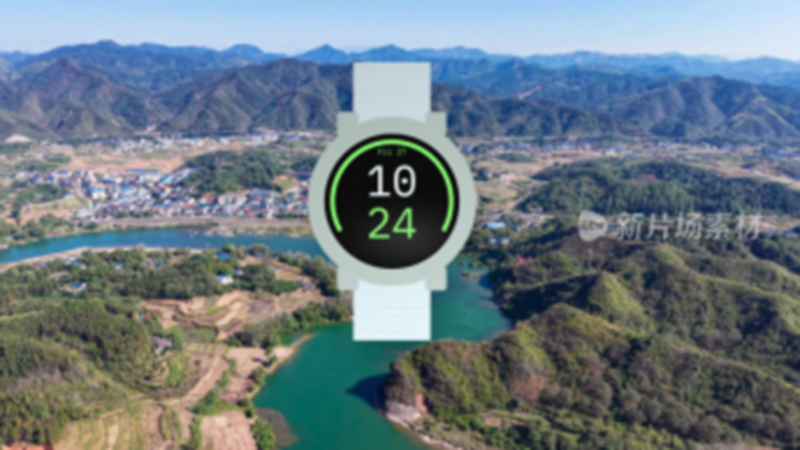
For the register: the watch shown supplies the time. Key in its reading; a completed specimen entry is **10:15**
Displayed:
**10:24**
